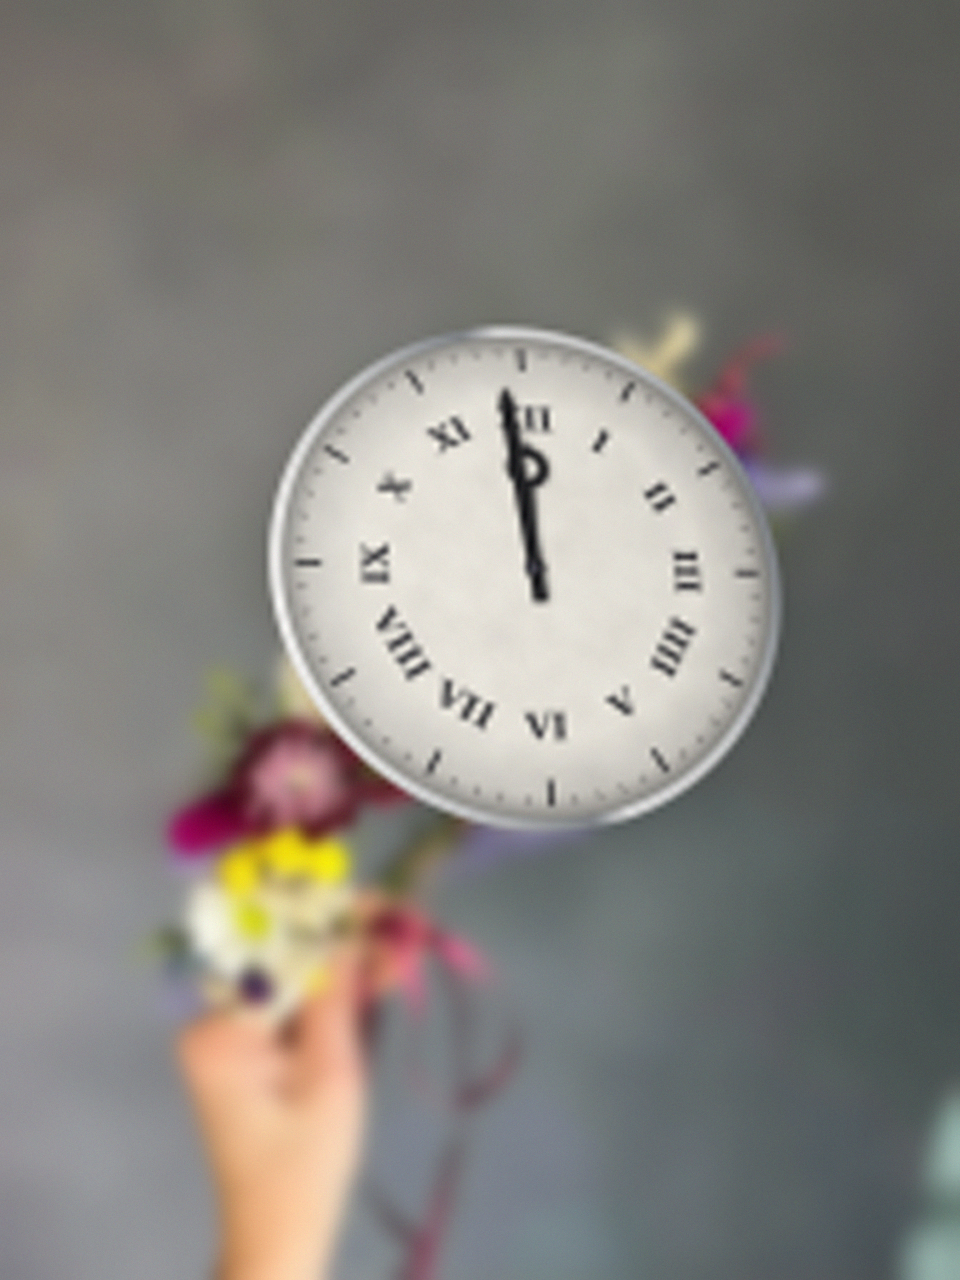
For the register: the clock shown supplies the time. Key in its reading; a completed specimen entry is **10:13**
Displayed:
**11:59**
